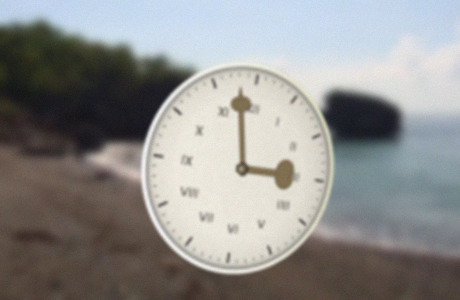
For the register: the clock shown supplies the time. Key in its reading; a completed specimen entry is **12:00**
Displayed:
**2:58**
